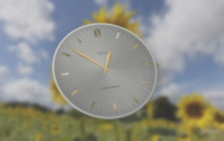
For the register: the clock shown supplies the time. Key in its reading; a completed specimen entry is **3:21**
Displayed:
**12:52**
